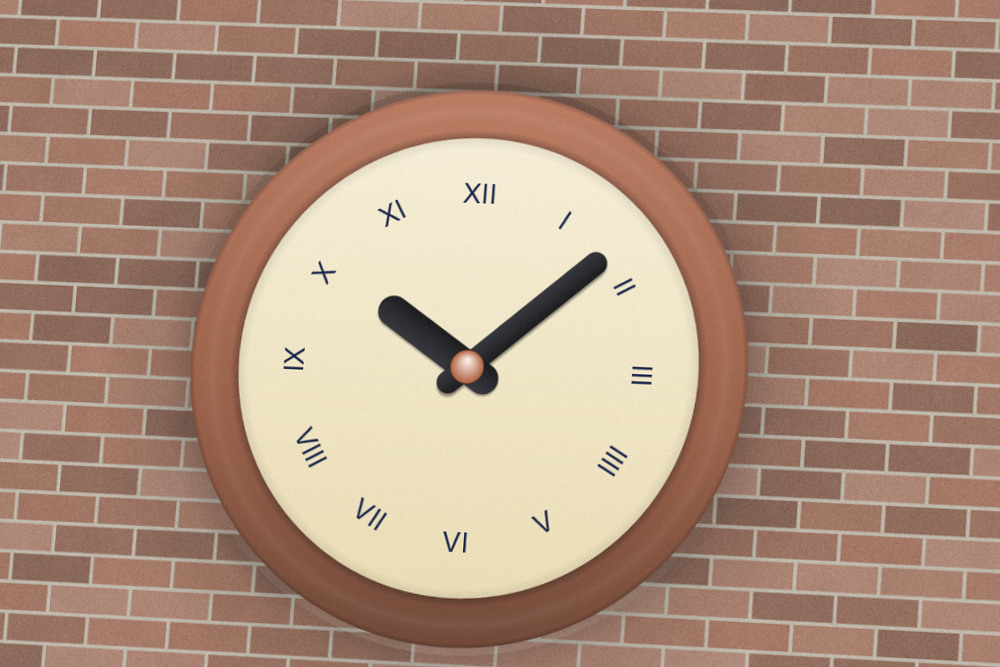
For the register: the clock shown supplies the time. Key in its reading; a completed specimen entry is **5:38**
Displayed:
**10:08**
